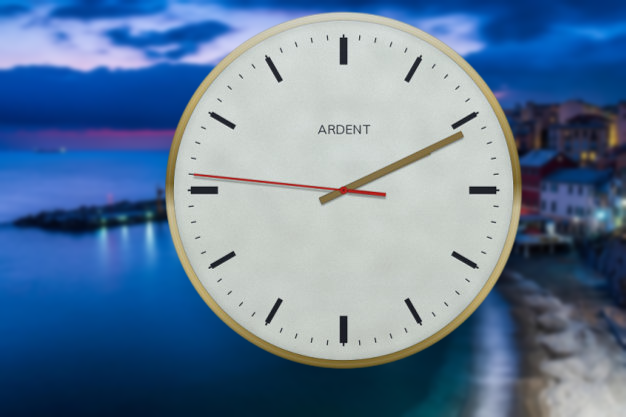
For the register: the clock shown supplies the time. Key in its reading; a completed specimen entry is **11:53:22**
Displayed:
**2:10:46**
